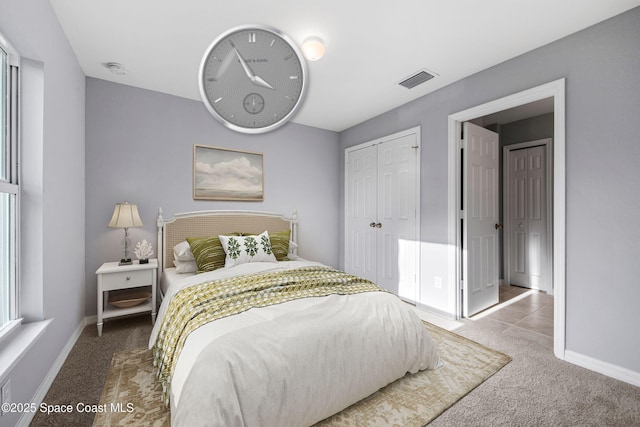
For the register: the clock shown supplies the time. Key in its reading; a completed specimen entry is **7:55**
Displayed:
**3:55**
